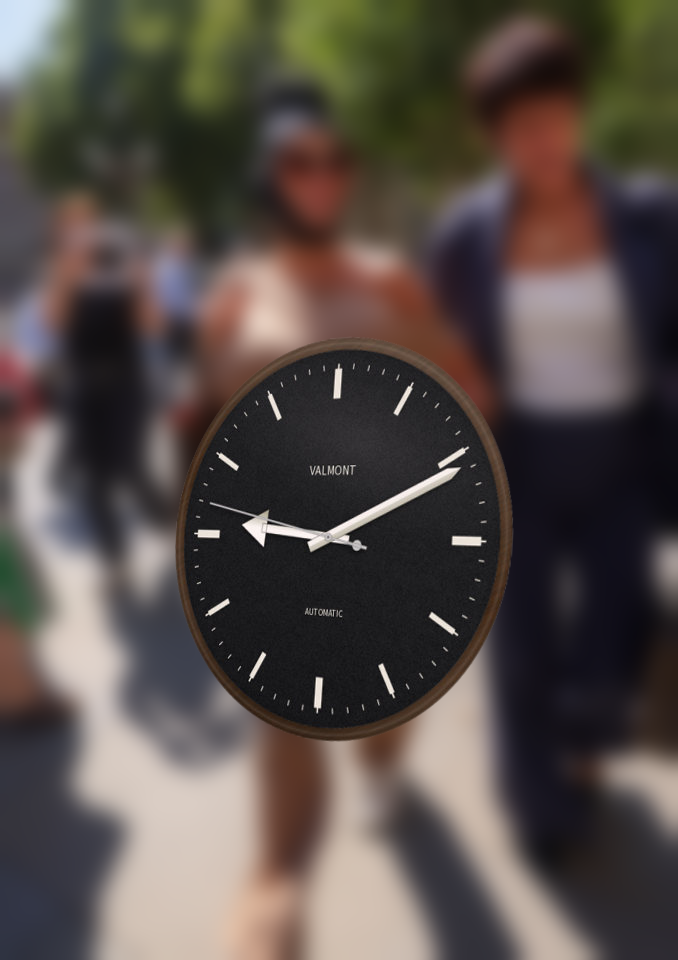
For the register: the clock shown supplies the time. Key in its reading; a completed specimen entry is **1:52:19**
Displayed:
**9:10:47**
